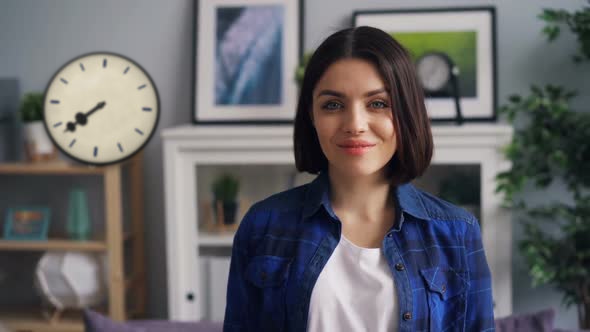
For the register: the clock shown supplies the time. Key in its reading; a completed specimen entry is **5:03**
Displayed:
**7:38**
